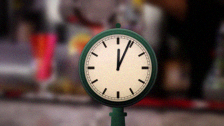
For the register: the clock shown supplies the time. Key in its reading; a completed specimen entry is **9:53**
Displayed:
**12:04**
